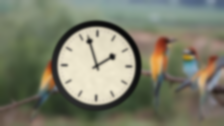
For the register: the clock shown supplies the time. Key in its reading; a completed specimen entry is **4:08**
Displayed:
**1:57**
